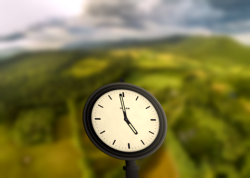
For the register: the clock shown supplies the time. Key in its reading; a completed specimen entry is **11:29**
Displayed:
**4:59**
